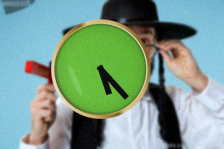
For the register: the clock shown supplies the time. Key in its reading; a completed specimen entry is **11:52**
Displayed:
**5:23**
